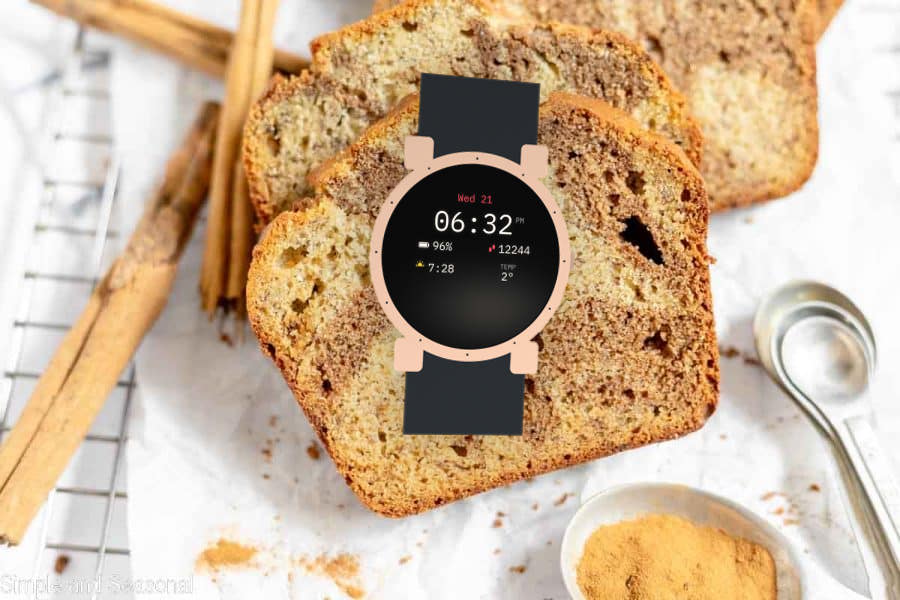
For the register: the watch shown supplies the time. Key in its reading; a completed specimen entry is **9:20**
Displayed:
**6:32**
